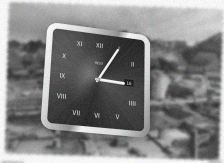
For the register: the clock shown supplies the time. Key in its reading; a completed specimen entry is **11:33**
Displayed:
**3:05**
